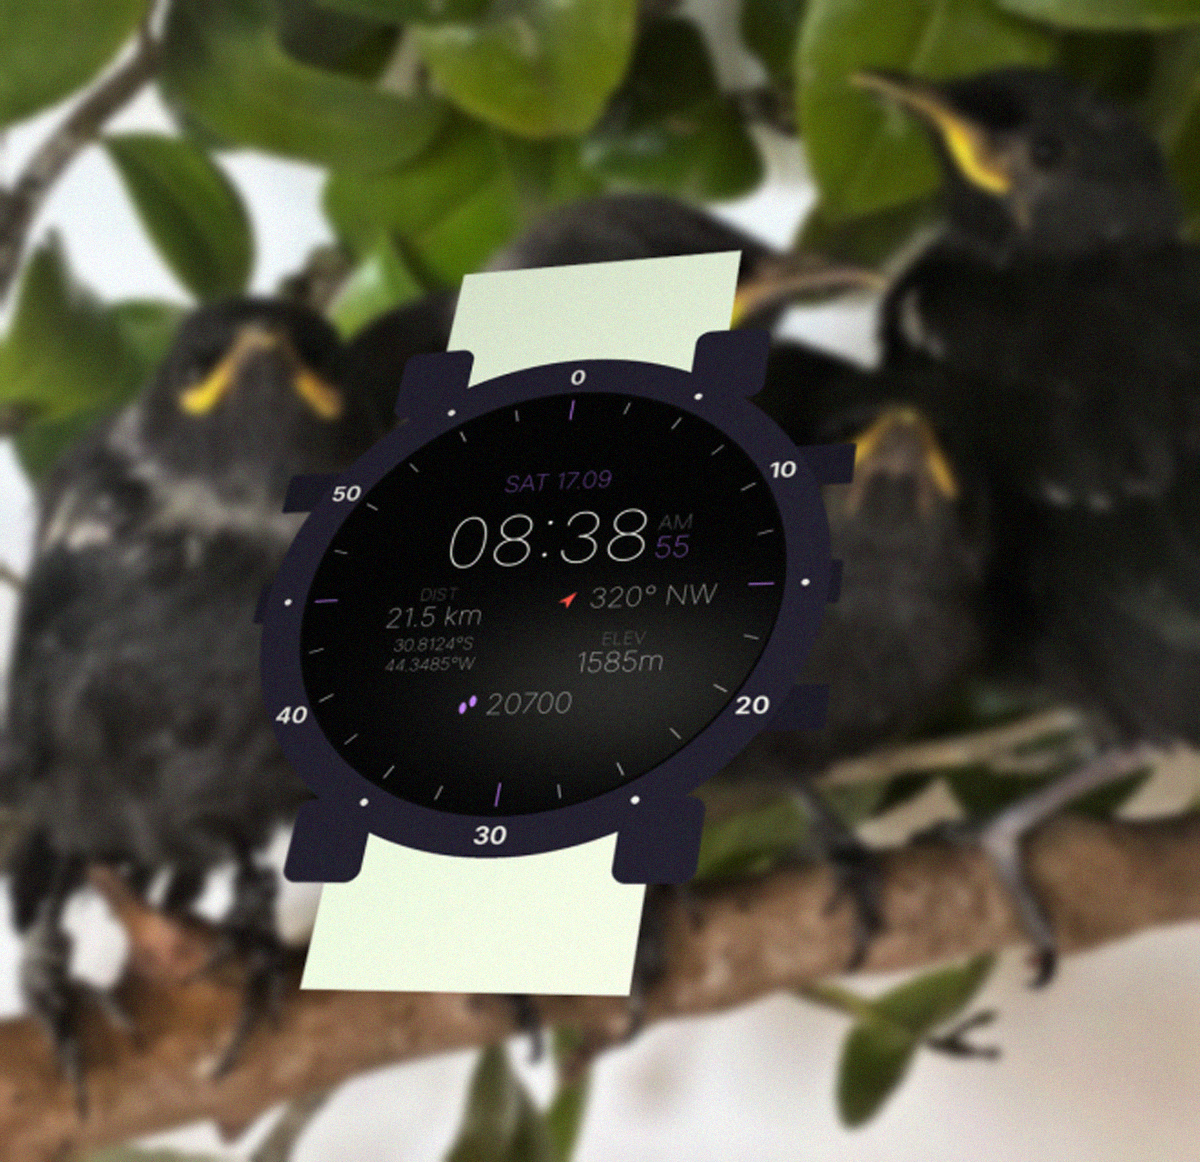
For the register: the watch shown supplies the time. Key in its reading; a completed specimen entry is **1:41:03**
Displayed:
**8:38:55**
